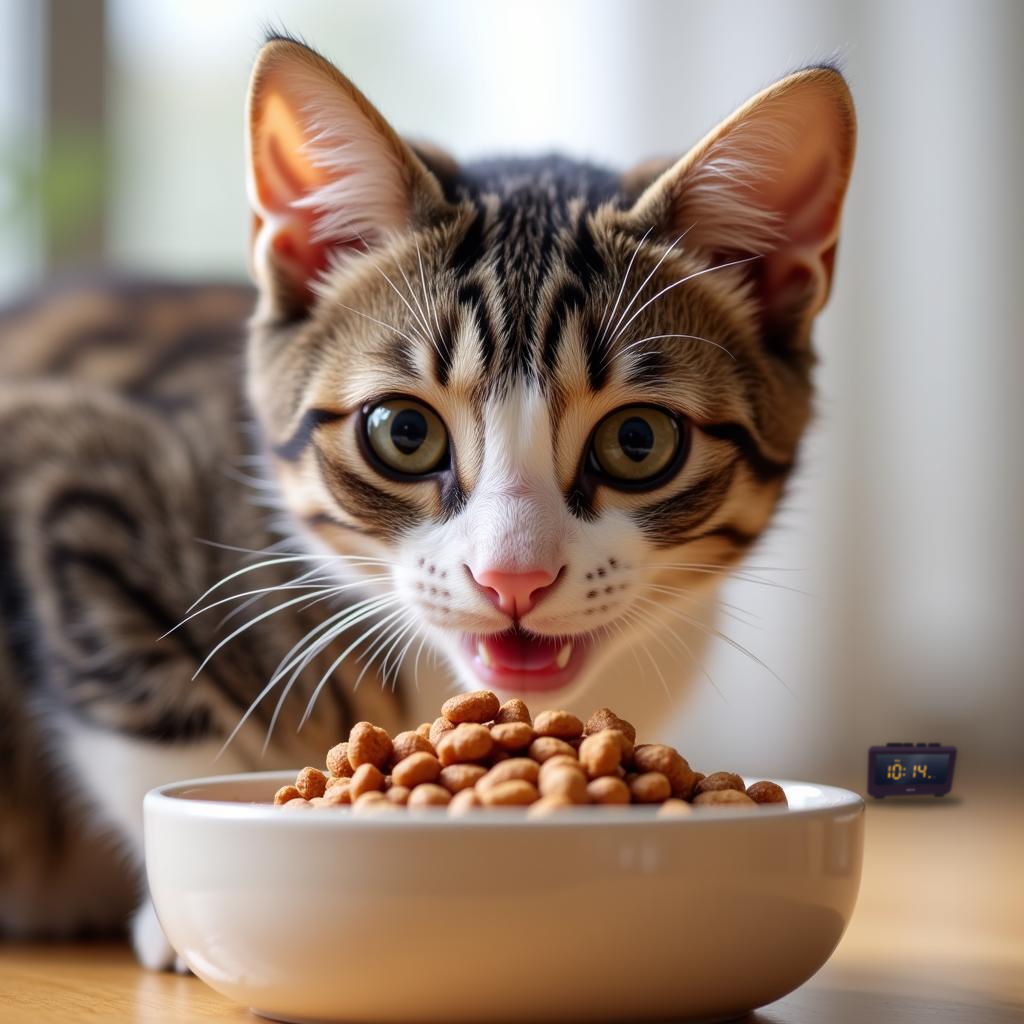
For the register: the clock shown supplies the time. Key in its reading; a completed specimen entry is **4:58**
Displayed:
**10:14**
